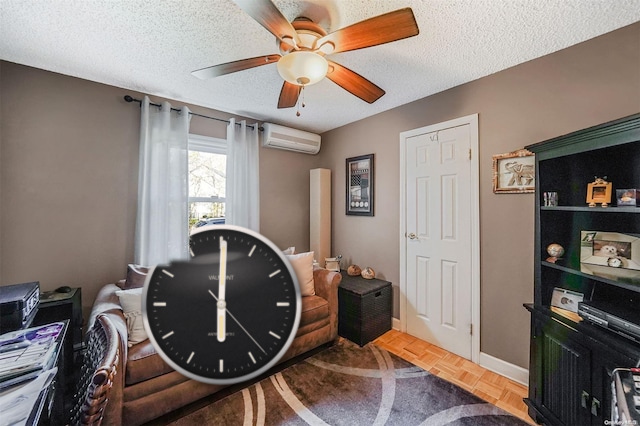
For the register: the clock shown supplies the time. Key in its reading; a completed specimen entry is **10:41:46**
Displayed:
**6:00:23**
